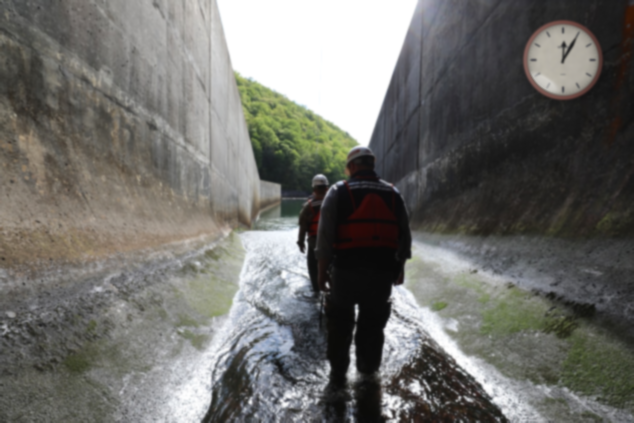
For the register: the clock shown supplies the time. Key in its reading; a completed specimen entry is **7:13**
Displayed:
**12:05**
